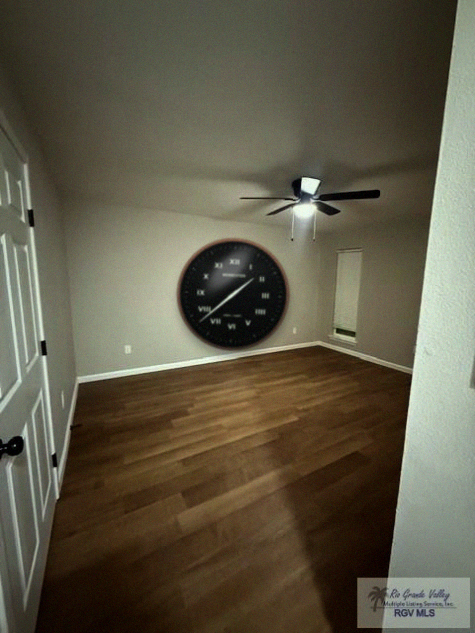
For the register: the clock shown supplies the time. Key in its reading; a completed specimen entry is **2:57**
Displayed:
**1:38**
